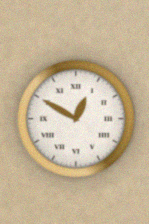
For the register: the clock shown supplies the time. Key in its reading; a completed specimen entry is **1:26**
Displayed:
**12:50**
